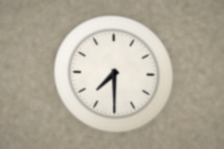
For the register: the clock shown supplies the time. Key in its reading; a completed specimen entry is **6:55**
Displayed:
**7:30**
